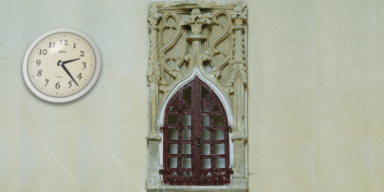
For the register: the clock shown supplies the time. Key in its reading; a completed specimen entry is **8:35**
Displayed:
**2:23**
